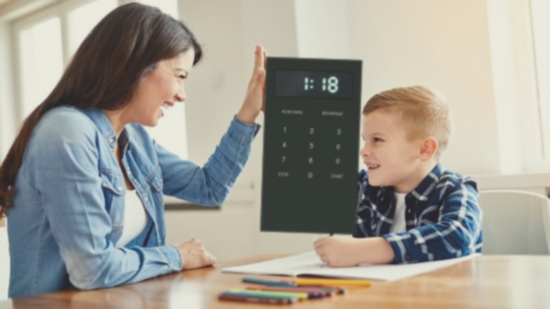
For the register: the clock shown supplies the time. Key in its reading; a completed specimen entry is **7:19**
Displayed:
**1:18**
